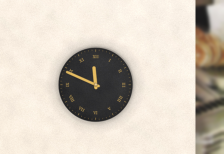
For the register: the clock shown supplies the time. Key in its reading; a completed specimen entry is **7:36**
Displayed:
**11:49**
